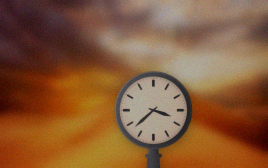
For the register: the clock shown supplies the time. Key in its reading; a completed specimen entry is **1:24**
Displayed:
**3:38**
